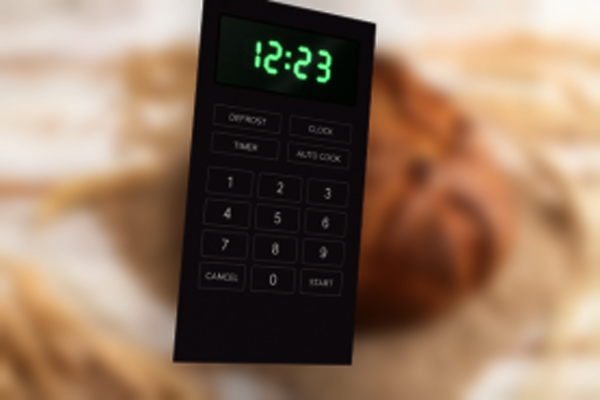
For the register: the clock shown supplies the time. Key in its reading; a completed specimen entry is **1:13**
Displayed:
**12:23**
